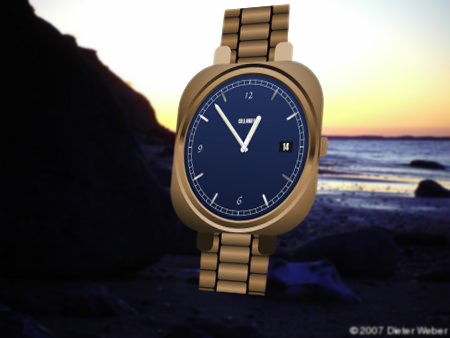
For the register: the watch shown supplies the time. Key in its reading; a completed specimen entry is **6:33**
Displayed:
**12:53**
